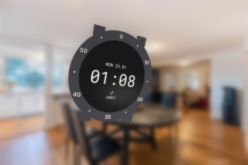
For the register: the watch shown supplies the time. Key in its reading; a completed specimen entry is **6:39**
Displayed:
**1:08**
